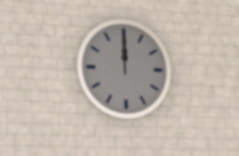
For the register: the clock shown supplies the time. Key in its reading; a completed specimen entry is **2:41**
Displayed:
**12:00**
